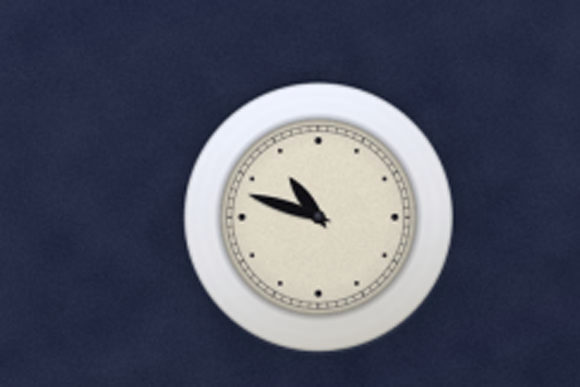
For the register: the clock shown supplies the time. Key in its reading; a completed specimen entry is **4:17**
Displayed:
**10:48**
